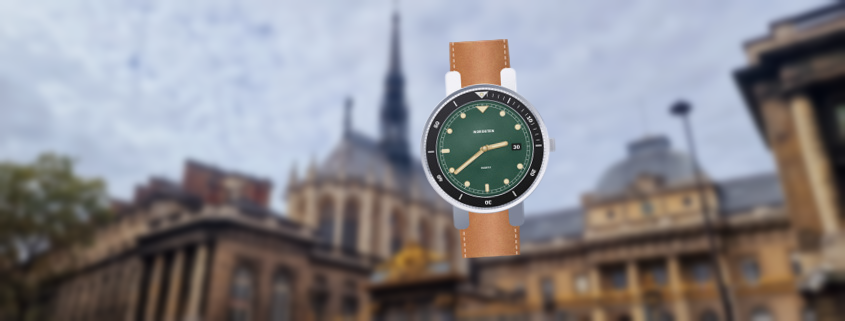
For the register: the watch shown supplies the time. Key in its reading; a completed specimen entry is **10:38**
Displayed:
**2:39**
